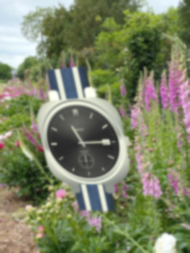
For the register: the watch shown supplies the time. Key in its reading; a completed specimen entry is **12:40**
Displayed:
**11:15**
